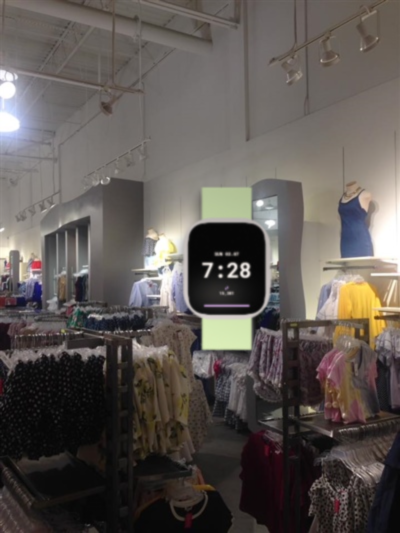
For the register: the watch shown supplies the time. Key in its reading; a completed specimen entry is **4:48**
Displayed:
**7:28**
